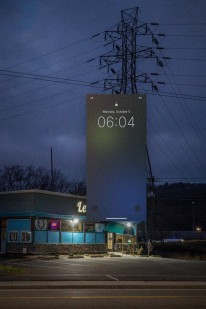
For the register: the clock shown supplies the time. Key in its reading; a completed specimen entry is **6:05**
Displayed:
**6:04**
